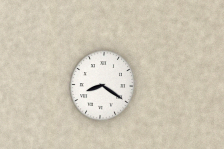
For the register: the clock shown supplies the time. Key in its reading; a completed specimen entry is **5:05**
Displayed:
**8:20**
